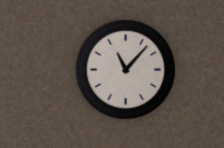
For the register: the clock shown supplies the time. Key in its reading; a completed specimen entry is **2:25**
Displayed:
**11:07**
